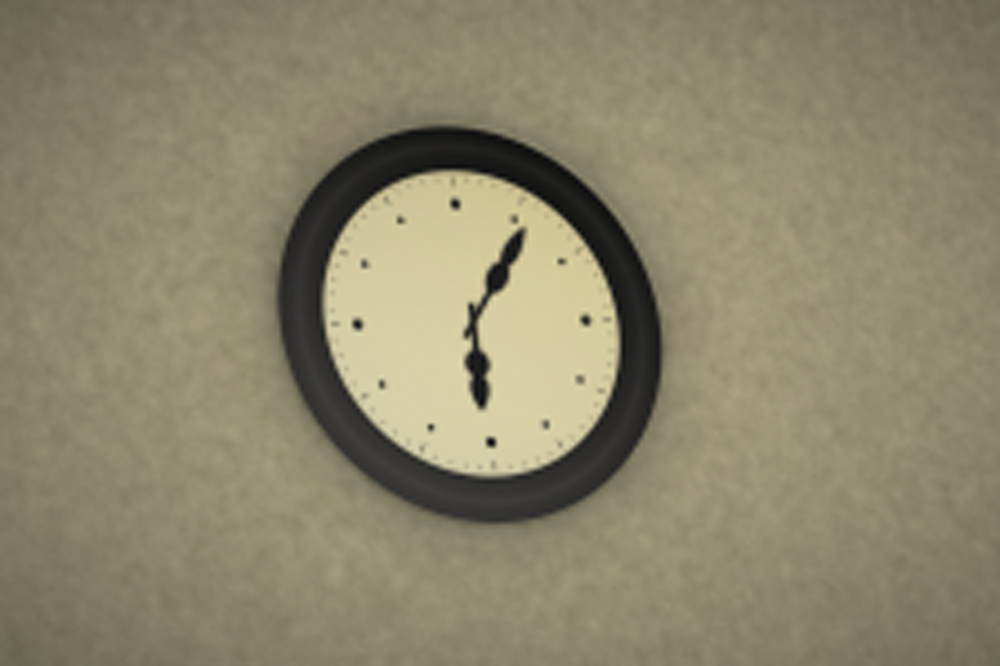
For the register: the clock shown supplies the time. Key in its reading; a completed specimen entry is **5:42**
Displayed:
**6:06**
